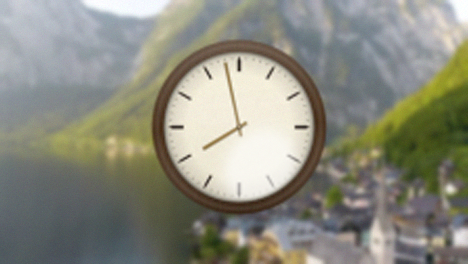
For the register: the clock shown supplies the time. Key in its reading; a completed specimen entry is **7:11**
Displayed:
**7:58**
